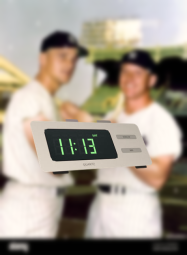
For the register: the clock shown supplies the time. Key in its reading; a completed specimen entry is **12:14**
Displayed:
**11:13**
